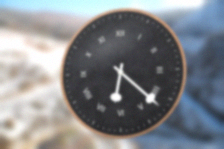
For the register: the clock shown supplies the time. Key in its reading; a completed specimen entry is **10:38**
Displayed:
**6:22**
